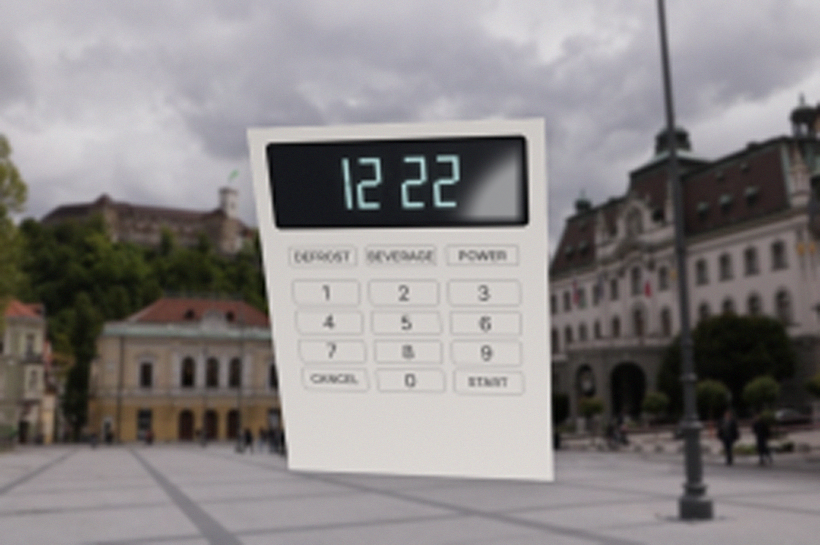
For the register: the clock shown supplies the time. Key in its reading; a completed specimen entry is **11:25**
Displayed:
**12:22**
